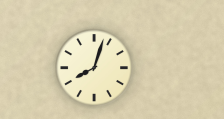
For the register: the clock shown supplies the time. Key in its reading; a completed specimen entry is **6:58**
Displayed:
**8:03**
